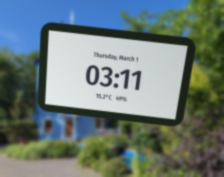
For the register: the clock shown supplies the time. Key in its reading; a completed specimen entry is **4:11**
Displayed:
**3:11**
